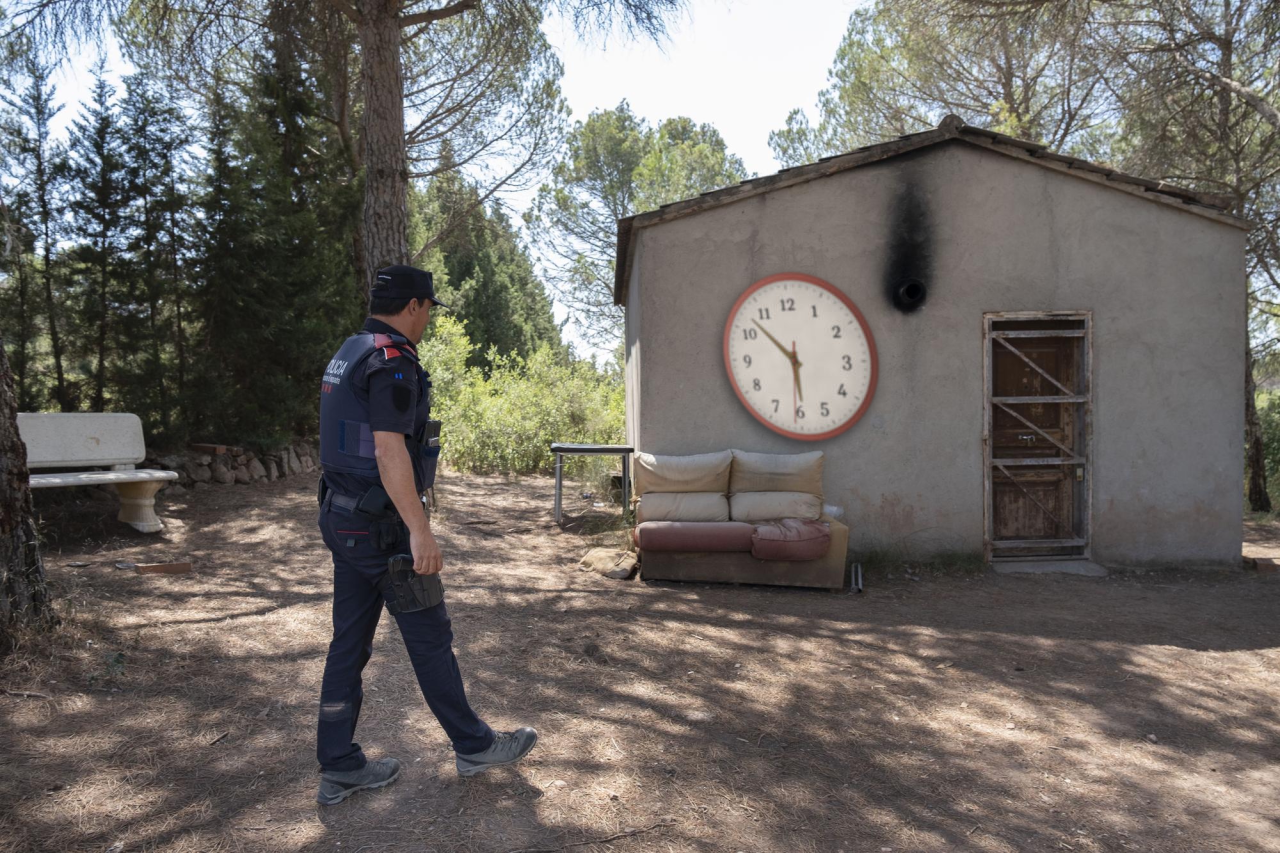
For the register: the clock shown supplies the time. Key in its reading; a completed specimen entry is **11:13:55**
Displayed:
**5:52:31**
